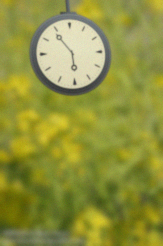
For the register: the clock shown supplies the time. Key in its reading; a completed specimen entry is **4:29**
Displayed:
**5:54**
